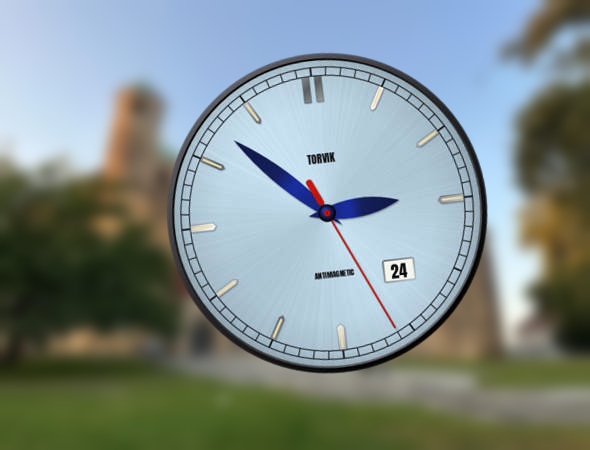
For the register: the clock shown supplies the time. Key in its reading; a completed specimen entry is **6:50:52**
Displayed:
**2:52:26**
